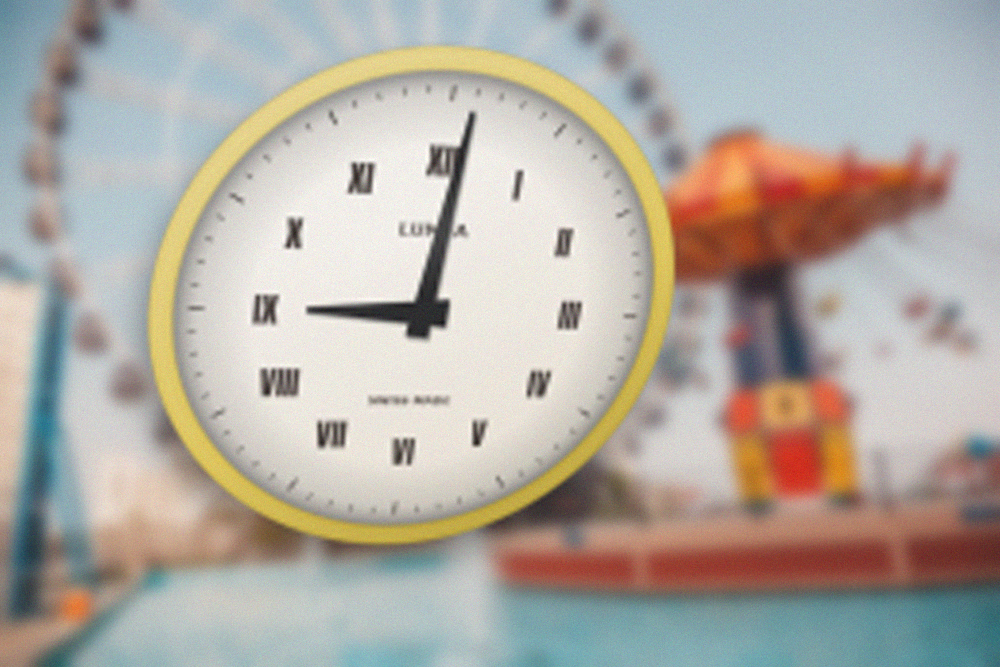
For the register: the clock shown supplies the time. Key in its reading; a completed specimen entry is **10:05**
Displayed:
**9:01**
